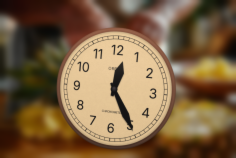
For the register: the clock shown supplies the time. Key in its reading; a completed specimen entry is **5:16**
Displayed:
**12:25**
